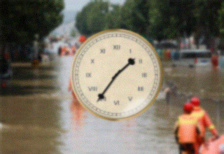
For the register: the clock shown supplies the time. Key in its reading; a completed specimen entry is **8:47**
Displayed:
**1:36**
